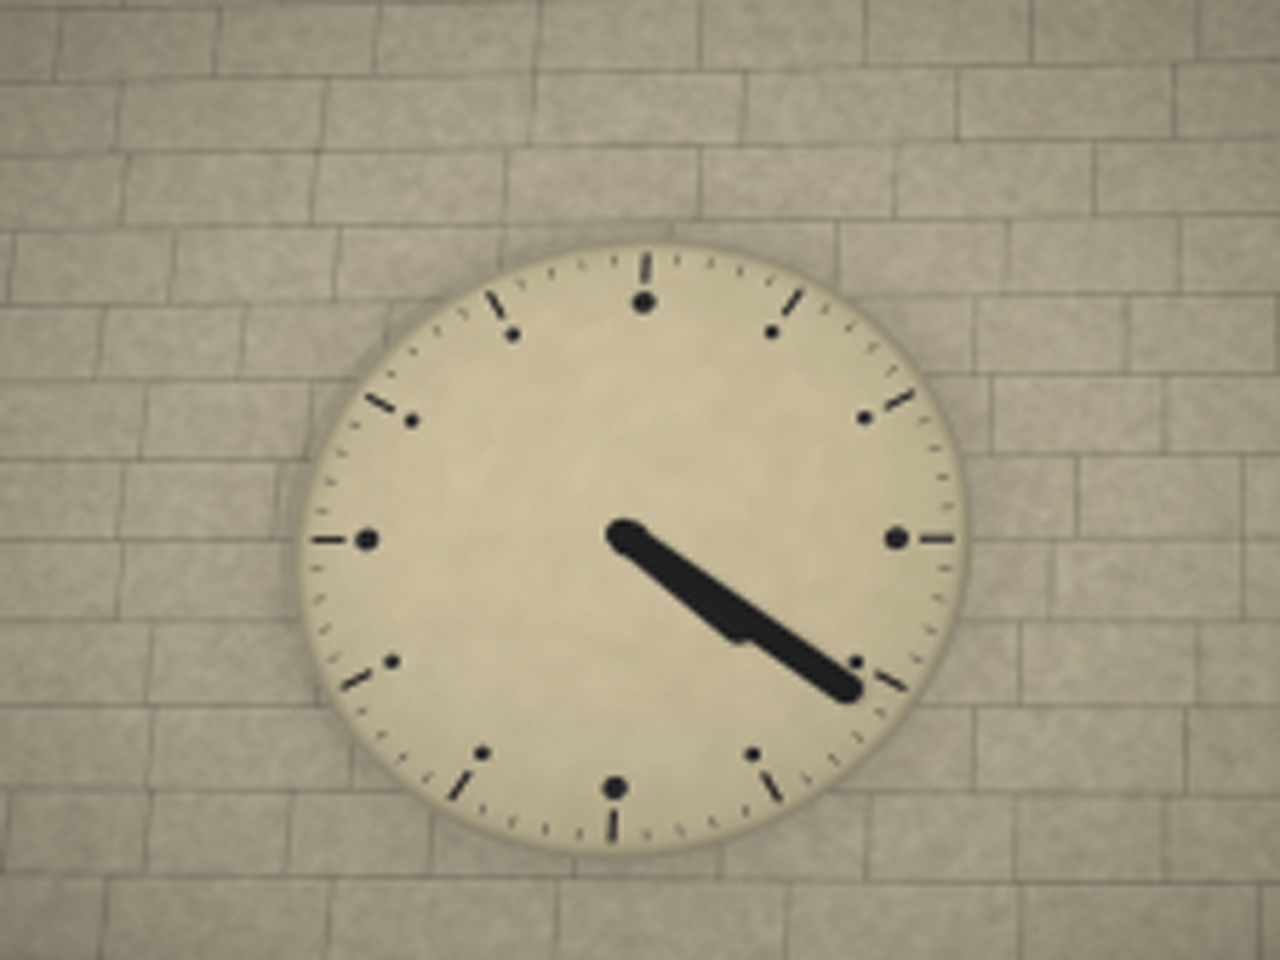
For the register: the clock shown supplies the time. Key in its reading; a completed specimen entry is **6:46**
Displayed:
**4:21**
